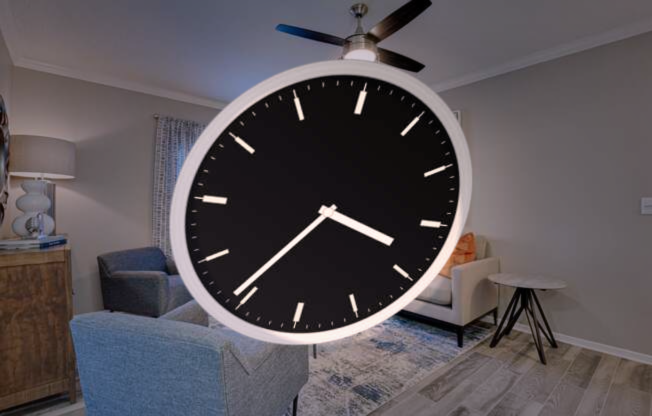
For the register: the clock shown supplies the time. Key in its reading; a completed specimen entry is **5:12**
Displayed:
**3:36**
